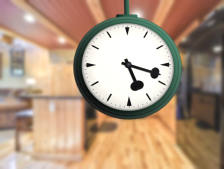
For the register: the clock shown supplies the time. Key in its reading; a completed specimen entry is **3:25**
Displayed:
**5:18**
